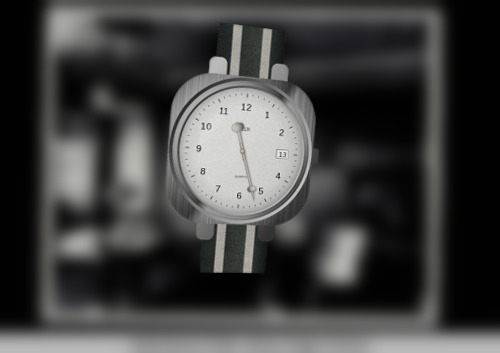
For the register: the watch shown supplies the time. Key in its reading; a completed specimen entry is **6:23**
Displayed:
**11:27**
